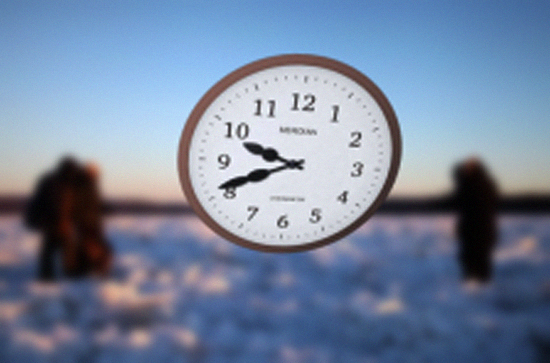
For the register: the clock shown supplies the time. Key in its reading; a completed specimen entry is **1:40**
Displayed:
**9:41**
